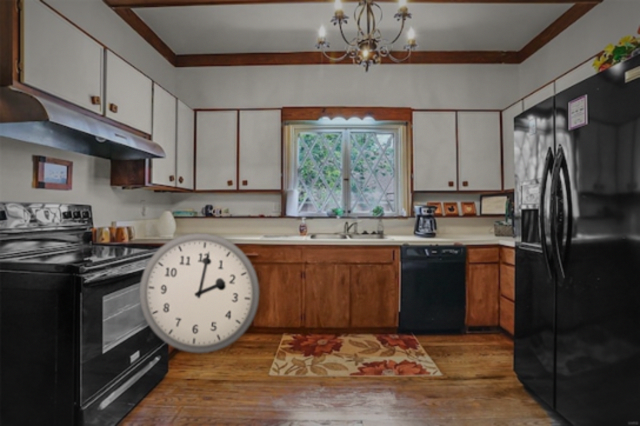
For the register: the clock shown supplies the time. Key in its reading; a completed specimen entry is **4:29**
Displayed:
**2:01**
